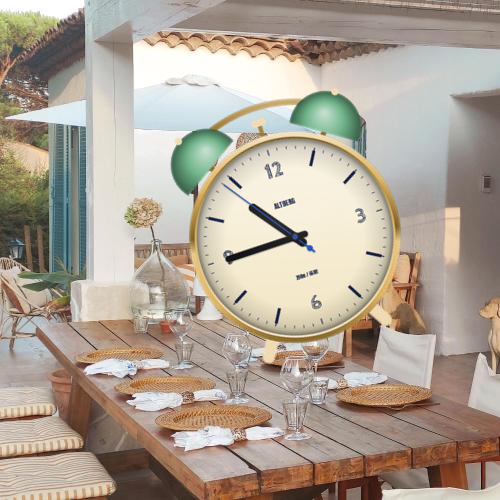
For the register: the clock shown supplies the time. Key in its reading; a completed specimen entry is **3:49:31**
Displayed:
**10:44:54**
